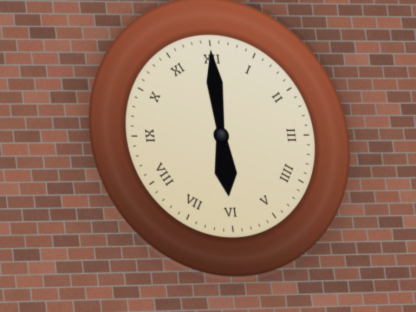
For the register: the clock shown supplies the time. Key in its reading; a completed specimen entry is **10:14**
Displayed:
**6:00**
